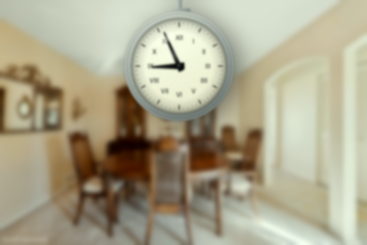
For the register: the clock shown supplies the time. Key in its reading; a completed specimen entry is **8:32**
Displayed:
**8:56**
